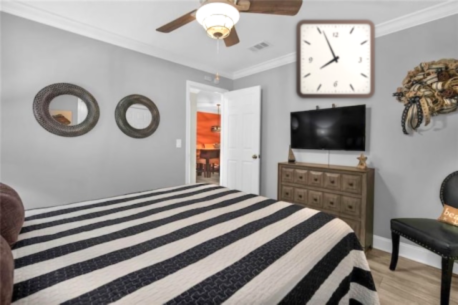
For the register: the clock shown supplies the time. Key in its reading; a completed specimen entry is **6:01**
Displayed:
**7:56**
